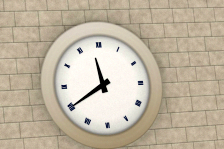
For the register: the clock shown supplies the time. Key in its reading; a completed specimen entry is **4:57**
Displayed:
**11:40**
